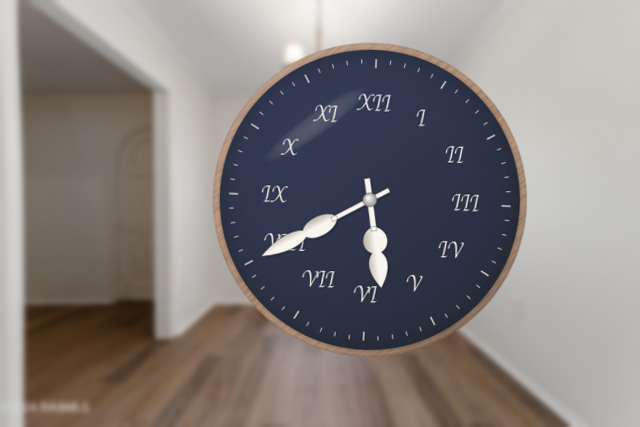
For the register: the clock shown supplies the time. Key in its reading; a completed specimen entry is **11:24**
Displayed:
**5:40**
